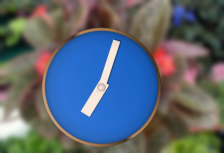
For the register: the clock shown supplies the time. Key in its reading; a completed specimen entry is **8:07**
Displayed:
**7:03**
